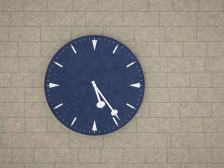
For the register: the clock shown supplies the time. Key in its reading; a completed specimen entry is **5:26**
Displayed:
**5:24**
